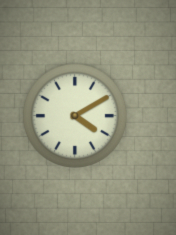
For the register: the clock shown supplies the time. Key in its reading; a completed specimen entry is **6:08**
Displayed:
**4:10**
